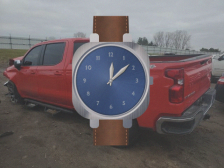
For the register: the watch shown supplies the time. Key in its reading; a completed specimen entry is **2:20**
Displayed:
**12:08**
